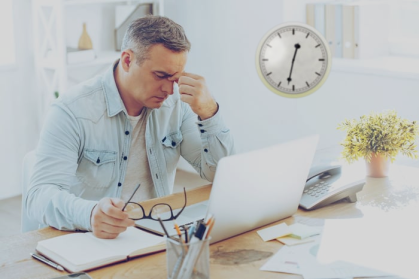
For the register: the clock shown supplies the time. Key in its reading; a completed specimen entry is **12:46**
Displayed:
**12:32**
